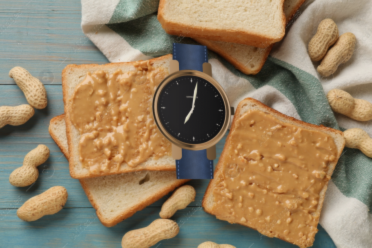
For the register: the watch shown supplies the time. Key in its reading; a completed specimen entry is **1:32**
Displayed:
**7:02**
